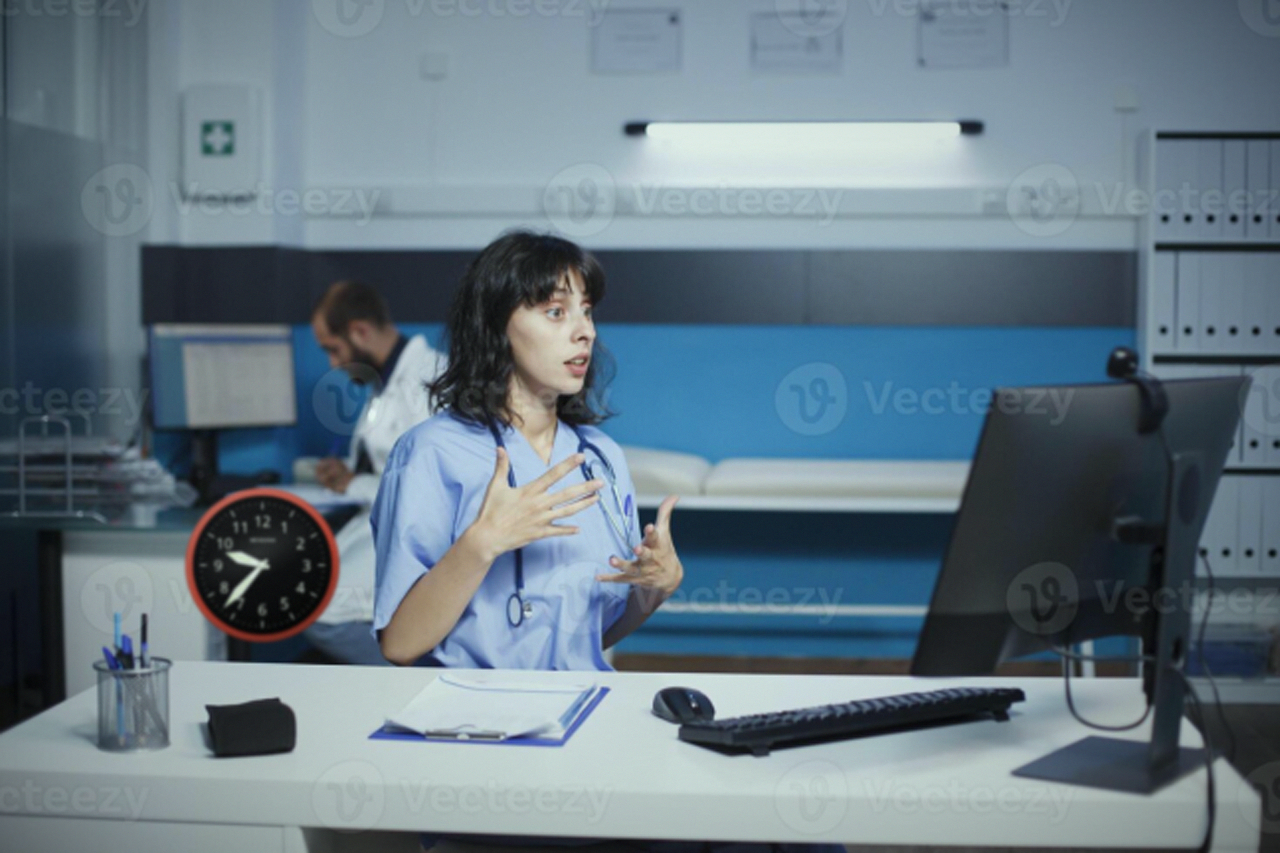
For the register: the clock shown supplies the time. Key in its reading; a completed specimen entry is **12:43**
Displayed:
**9:37**
